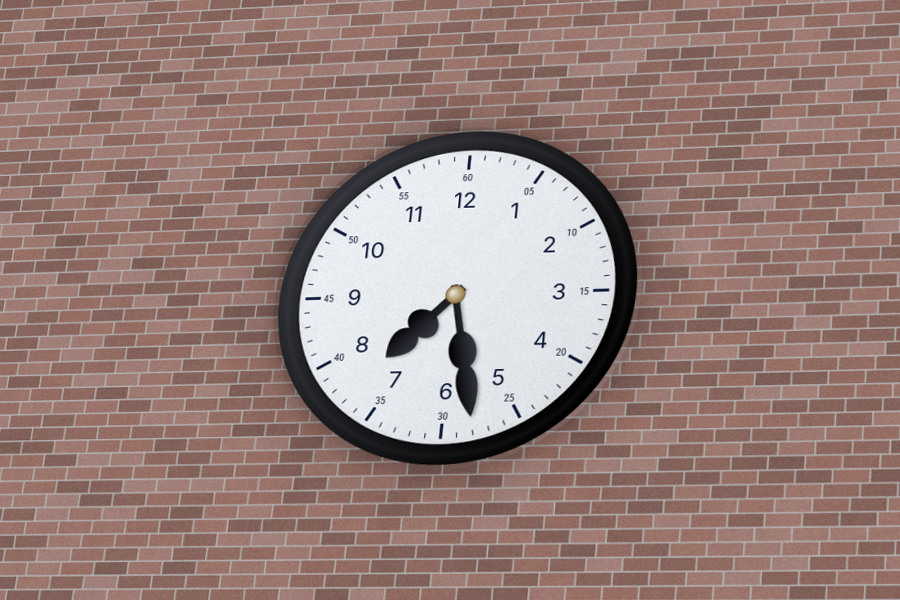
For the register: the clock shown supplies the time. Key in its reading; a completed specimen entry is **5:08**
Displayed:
**7:28**
